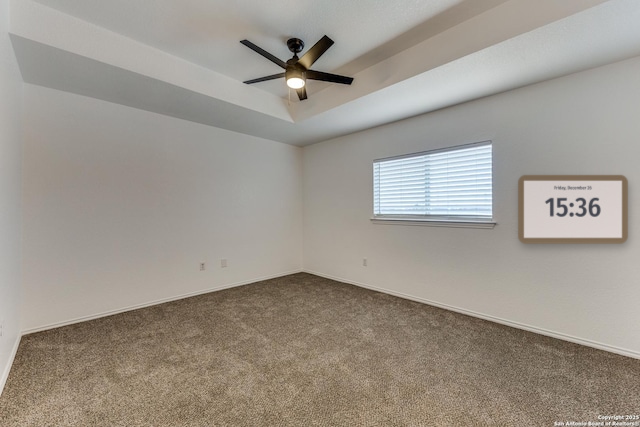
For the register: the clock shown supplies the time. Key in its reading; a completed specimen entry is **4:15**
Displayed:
**15:36**
